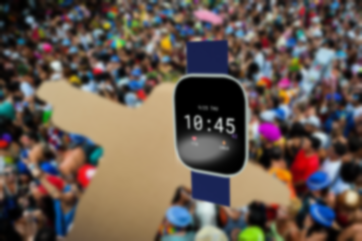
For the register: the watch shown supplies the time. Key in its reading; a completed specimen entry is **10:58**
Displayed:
**10:45**
